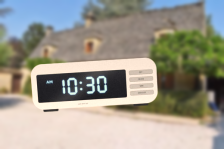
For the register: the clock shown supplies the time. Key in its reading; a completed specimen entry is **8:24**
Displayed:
**10:30**
